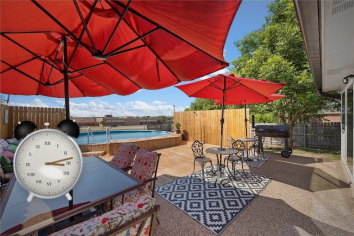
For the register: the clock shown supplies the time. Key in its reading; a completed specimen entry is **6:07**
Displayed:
**3:13**
